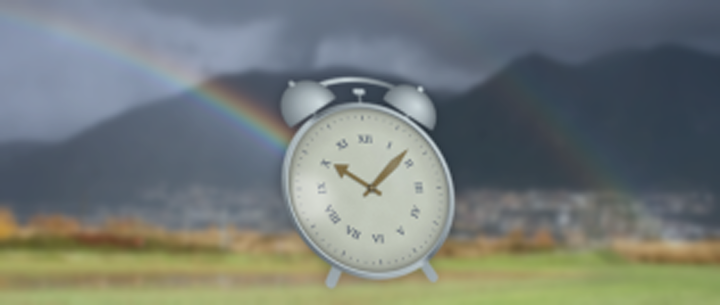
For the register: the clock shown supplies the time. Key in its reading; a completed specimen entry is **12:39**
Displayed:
**10:08**
